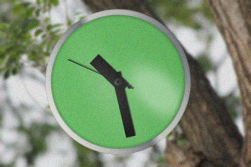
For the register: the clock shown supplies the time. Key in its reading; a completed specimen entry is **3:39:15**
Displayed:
**10:27:49**
